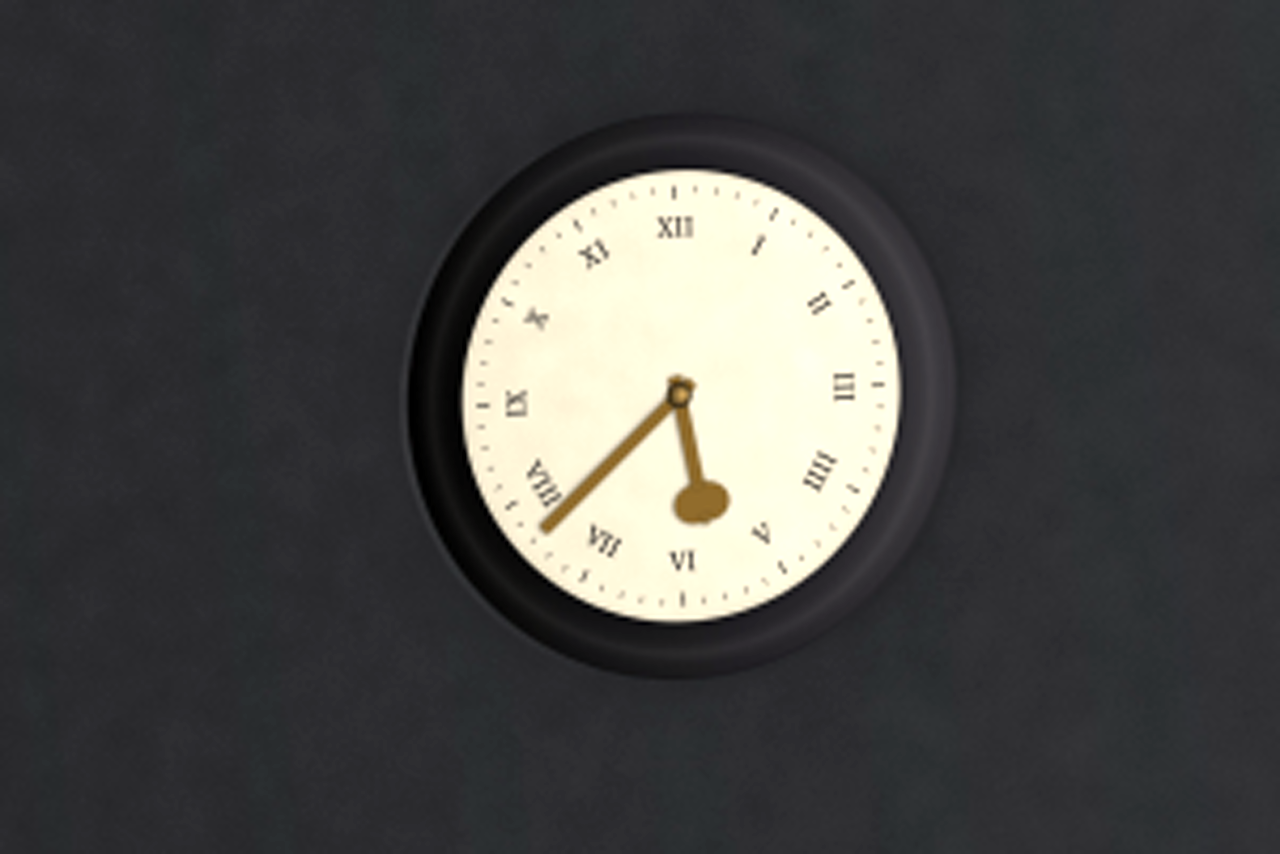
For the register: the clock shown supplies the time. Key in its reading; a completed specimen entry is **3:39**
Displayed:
**5:38**
